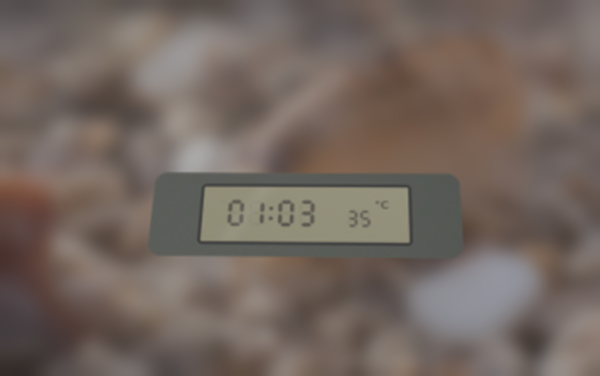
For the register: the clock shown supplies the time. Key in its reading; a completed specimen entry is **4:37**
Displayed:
**1:03**
